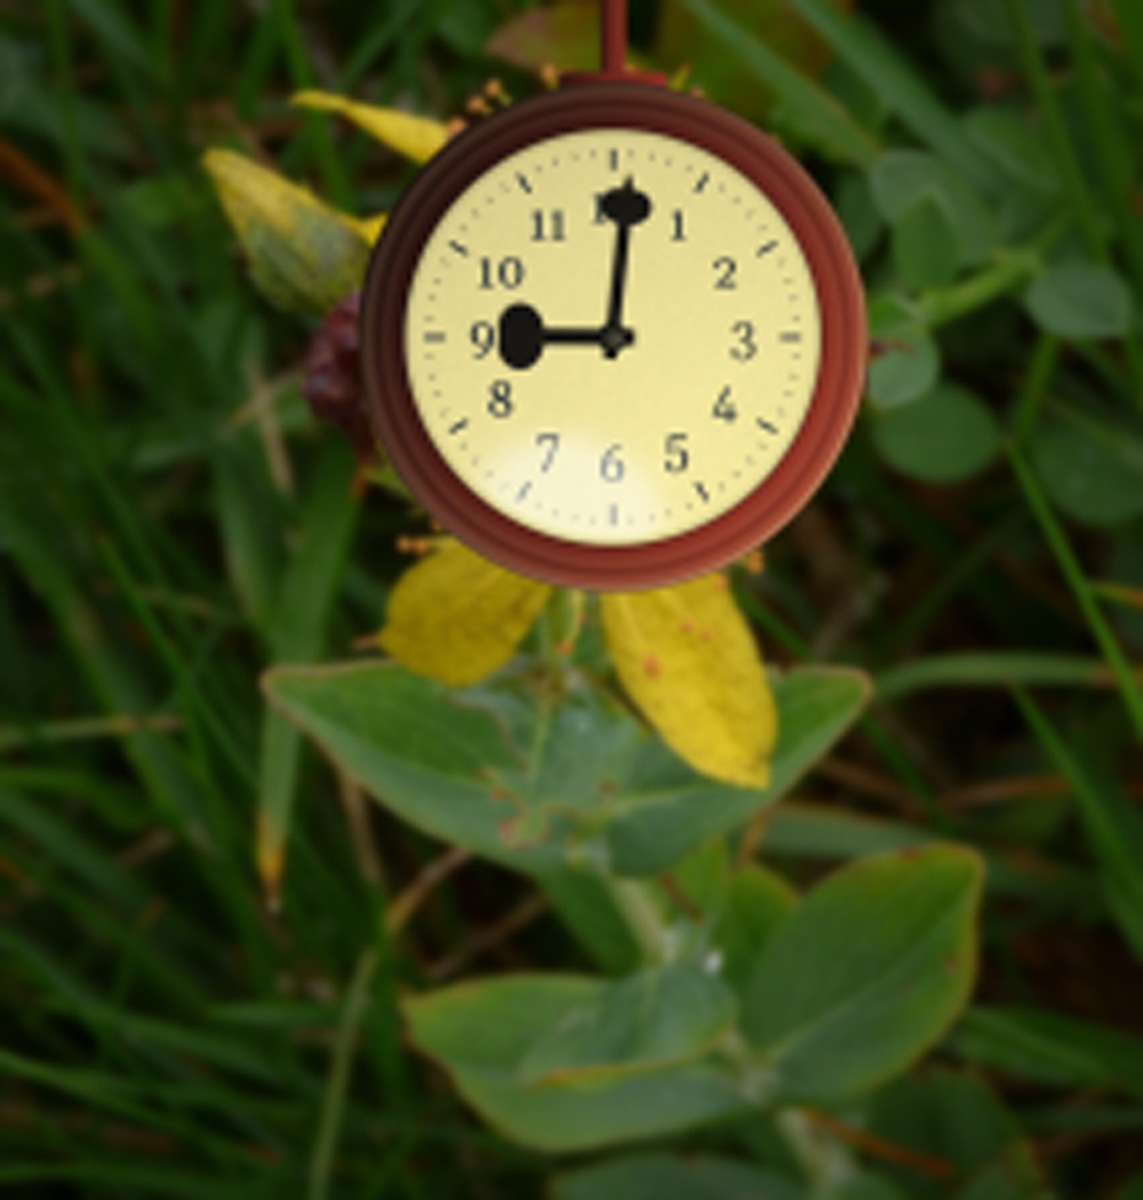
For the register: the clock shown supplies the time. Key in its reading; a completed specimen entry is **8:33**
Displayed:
**9:01**
